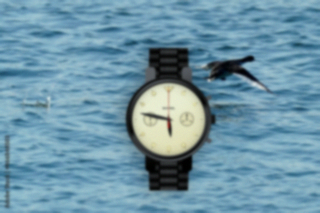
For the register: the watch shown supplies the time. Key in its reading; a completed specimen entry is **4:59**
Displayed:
**5:47**
